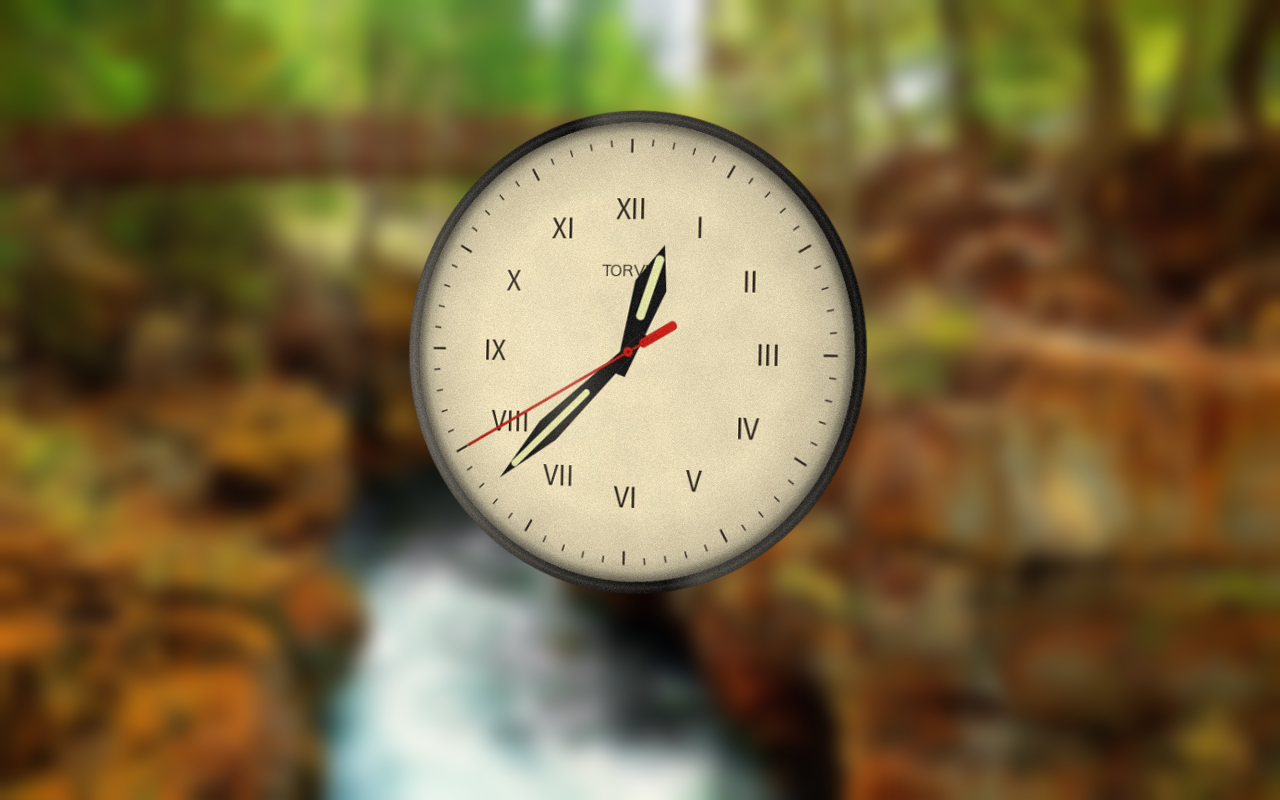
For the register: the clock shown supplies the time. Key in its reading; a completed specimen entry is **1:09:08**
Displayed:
**12:37:40**
